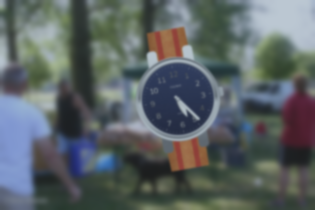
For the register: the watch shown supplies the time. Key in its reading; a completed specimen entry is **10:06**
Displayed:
**5:24**
